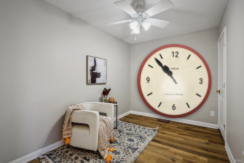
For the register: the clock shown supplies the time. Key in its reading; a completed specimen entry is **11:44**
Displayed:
**10:53**
